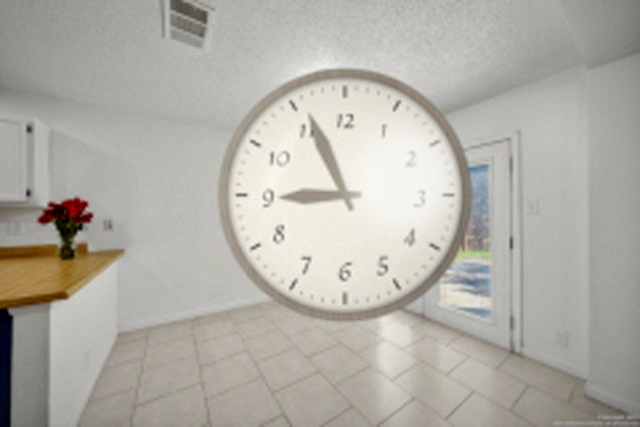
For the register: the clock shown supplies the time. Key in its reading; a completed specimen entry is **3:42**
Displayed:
**8:56**
